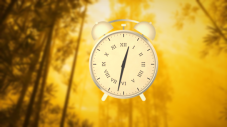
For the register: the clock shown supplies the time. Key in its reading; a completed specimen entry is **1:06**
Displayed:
**12:32**
